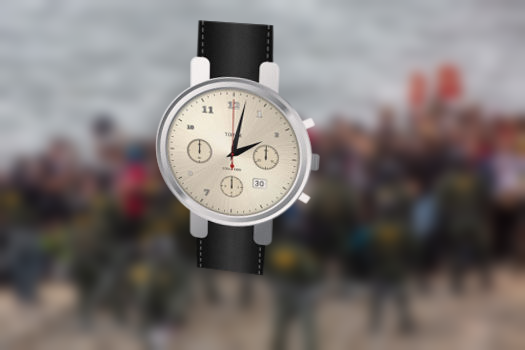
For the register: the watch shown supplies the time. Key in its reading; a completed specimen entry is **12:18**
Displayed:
**2:02**
